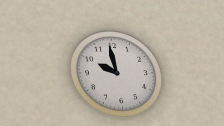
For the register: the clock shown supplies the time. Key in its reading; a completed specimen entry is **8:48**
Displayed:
**9:59**
